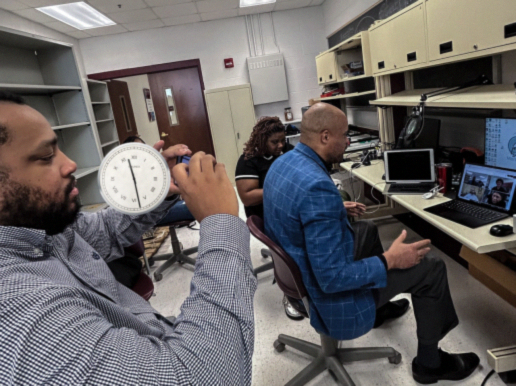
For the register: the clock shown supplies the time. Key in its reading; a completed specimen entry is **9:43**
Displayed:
**11:28**
